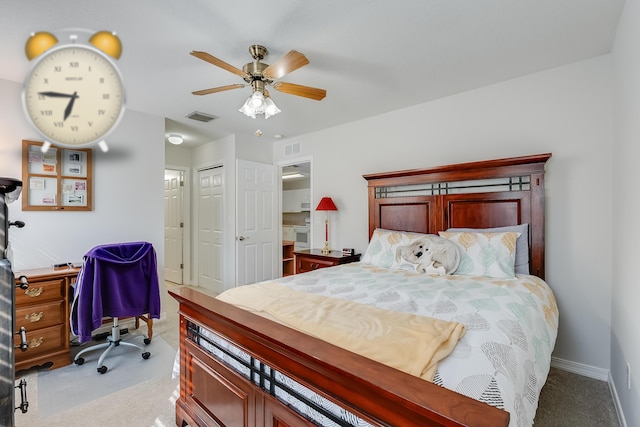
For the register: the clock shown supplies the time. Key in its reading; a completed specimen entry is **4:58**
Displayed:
**6:46**
